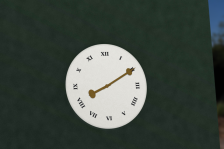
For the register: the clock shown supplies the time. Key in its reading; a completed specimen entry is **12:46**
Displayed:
**8:10**
